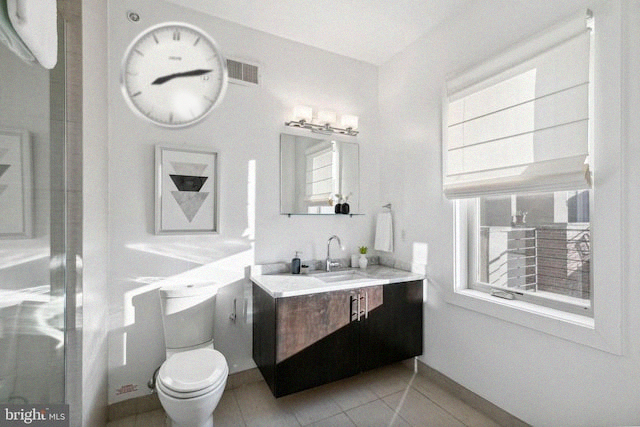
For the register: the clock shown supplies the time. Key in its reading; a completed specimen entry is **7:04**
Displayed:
**8:13**
